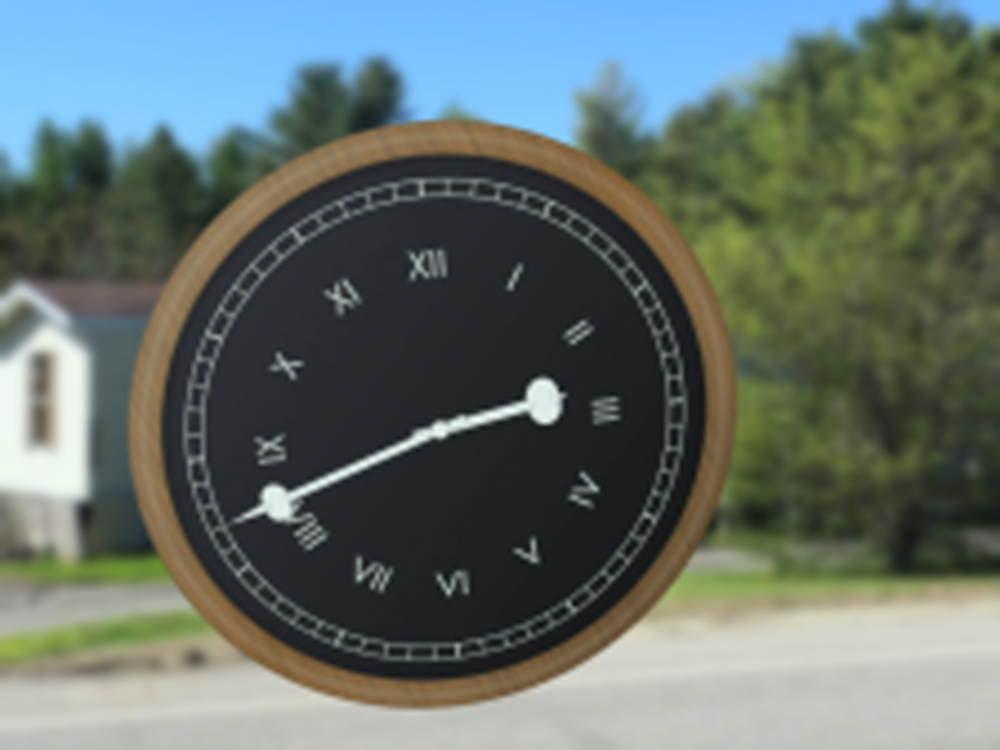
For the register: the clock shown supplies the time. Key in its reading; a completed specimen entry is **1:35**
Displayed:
**2:42**
